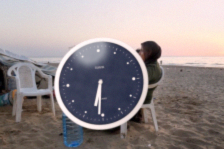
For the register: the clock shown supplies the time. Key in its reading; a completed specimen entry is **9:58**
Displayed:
**6:31**
